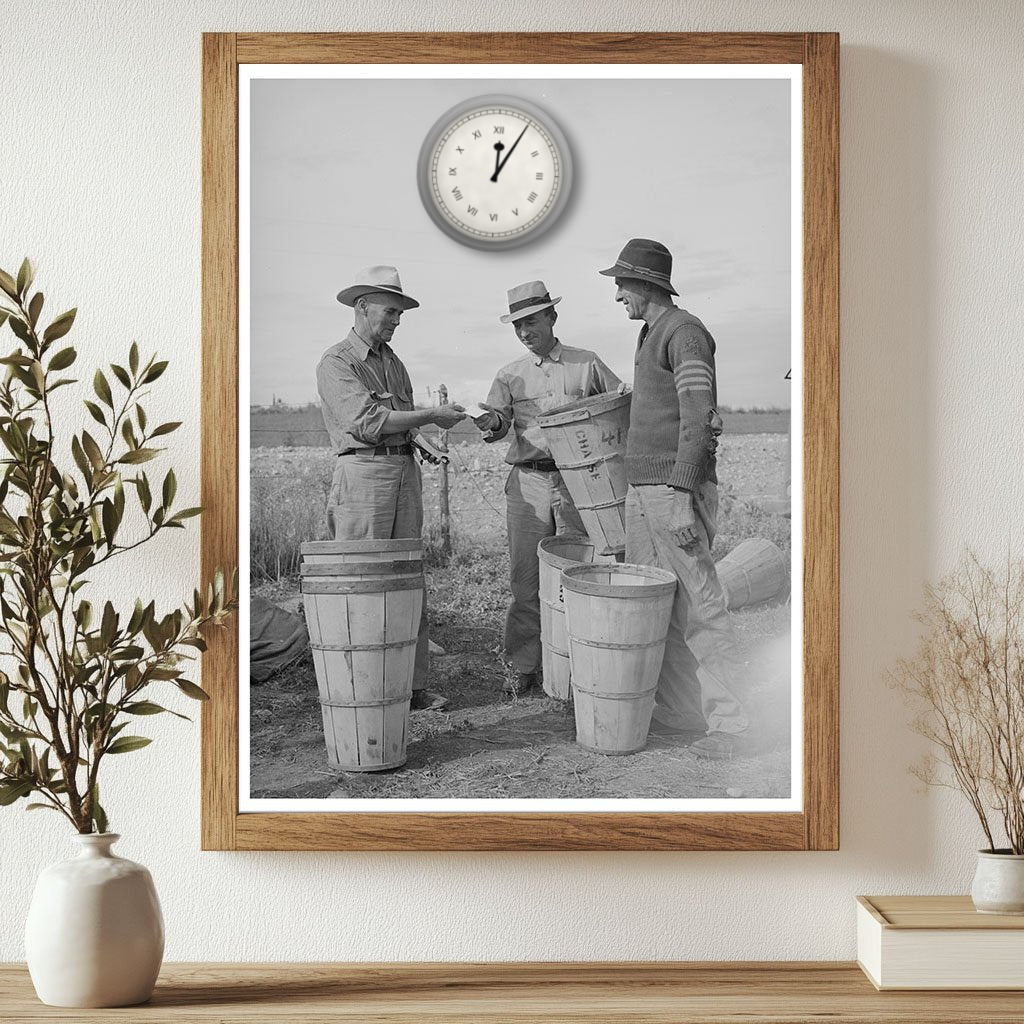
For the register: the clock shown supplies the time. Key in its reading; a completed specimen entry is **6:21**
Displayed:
**12:05**
